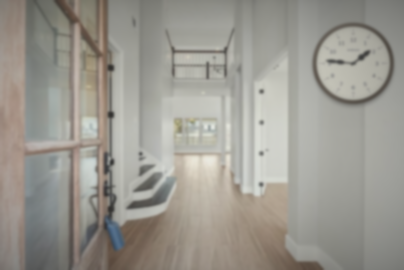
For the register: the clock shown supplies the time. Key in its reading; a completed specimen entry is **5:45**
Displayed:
**1:46**
